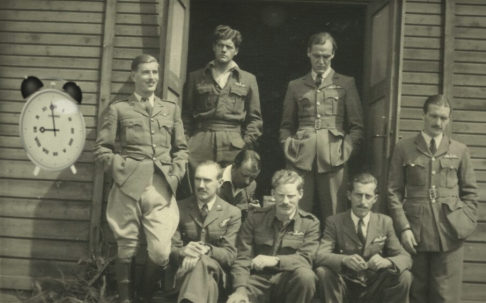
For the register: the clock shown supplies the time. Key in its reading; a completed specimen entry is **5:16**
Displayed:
**8:59**
